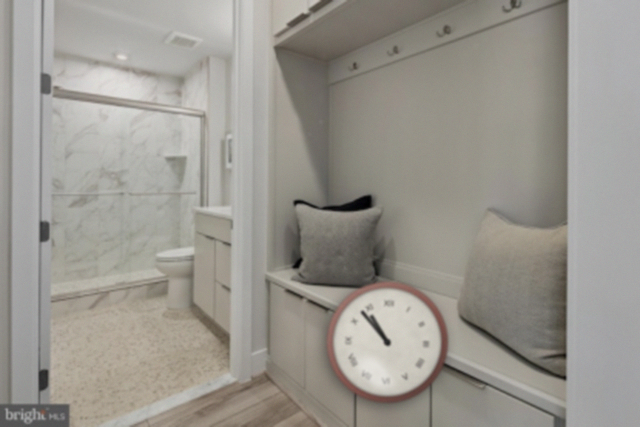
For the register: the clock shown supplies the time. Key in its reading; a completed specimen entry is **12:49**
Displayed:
**10:53**
